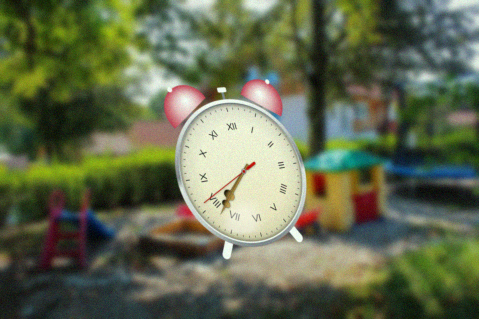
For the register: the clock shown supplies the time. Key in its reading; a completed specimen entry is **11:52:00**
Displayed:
**7:37:41**
